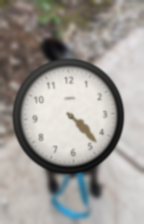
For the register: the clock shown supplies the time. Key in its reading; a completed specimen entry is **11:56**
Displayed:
**4:23**
